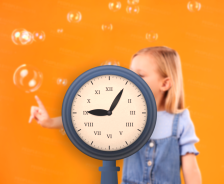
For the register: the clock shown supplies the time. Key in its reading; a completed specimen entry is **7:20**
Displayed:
**9:05**
